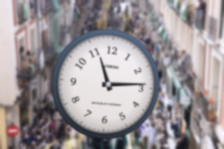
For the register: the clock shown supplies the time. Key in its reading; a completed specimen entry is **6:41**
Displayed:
**11:14**
